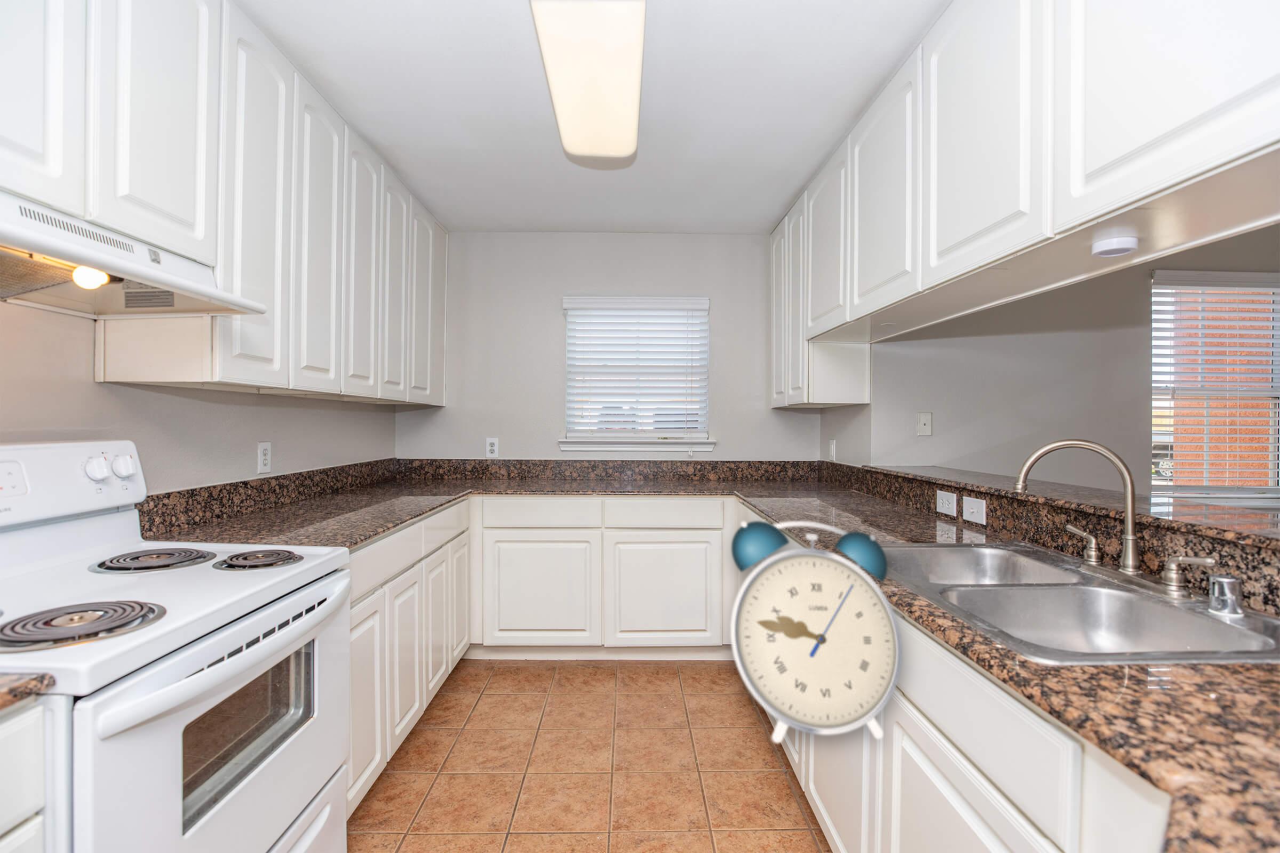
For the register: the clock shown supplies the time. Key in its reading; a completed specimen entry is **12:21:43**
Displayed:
**9:47:06**
